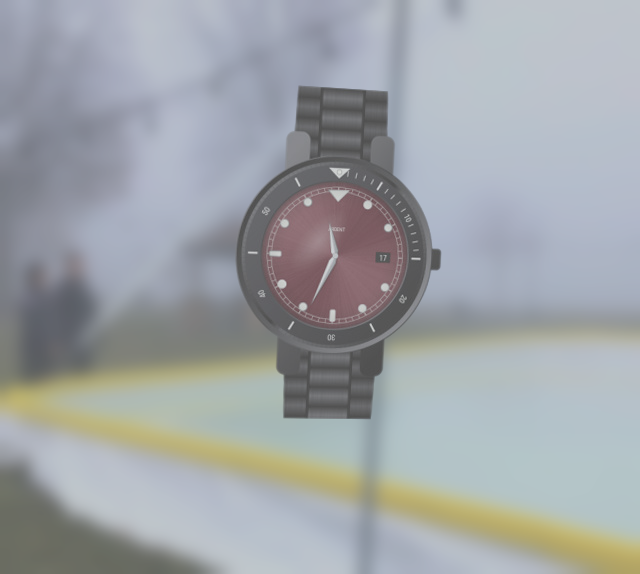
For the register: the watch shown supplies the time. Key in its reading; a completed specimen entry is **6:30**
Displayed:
**11:34**
